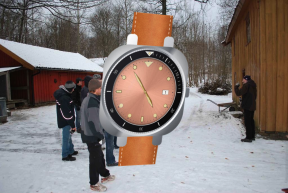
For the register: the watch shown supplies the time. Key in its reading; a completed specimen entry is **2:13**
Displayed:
**4:54**
